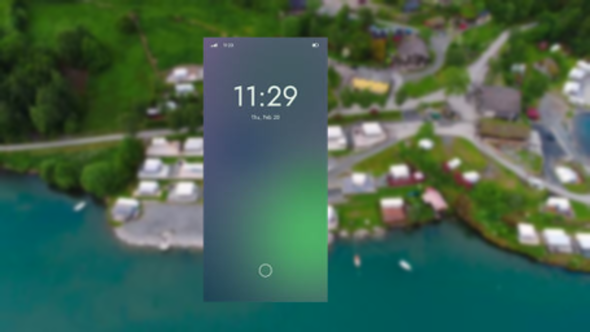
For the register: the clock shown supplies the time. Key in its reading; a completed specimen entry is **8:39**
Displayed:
**11:29**
